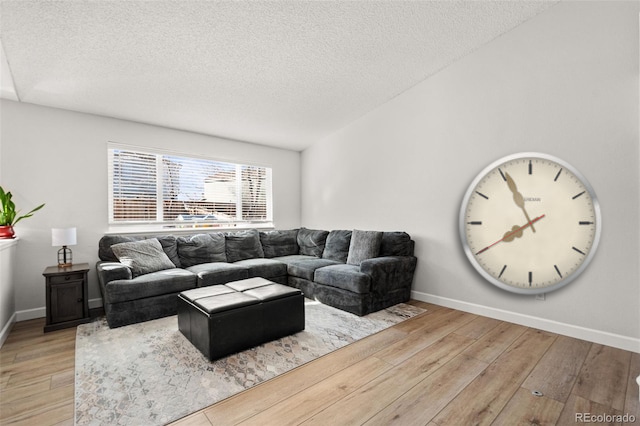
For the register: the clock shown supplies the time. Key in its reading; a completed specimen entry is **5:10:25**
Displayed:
**7:55:40**
